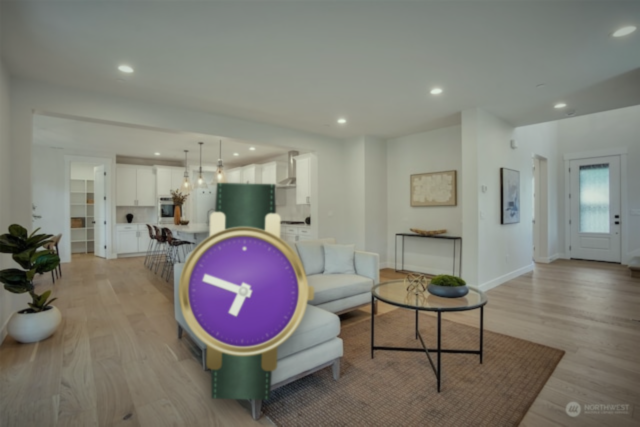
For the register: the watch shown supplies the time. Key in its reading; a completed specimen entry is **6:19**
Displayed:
**6:48**
